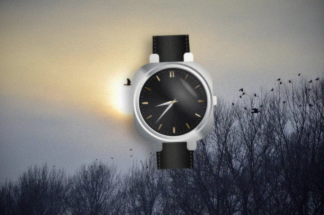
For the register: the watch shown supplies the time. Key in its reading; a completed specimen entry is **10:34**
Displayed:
**8:37**
